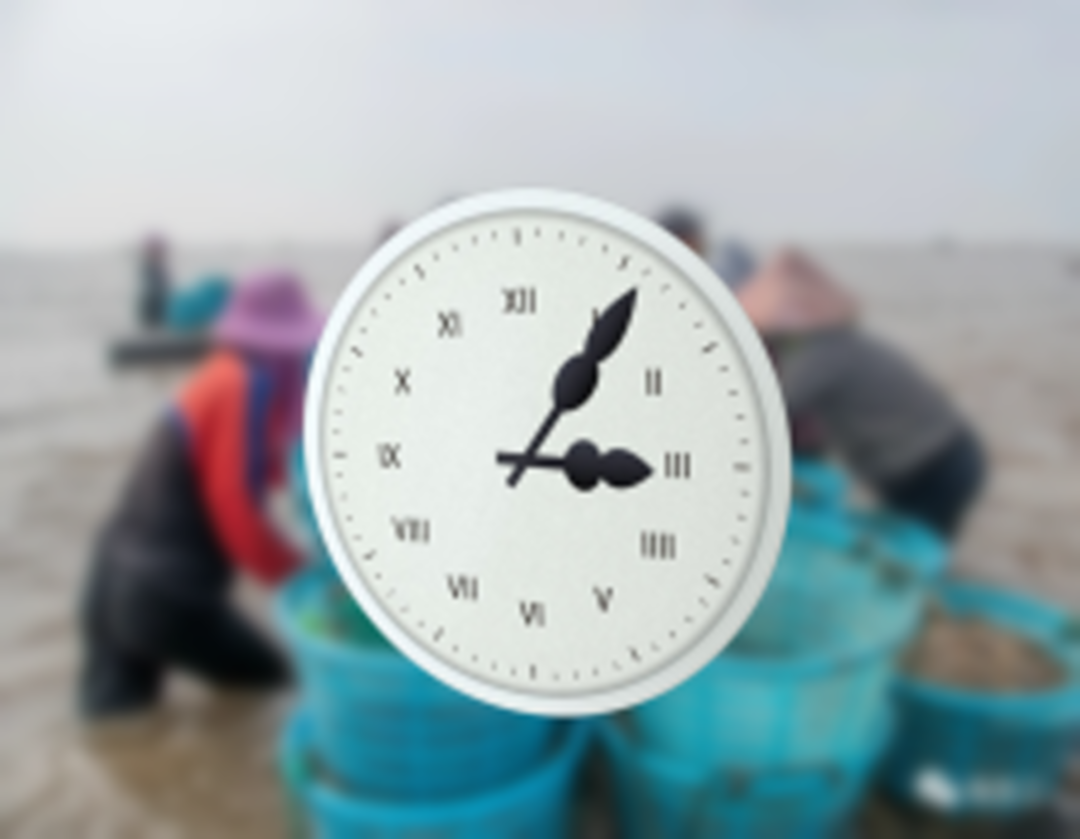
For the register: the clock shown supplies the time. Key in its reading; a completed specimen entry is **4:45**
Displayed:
**3:06**
